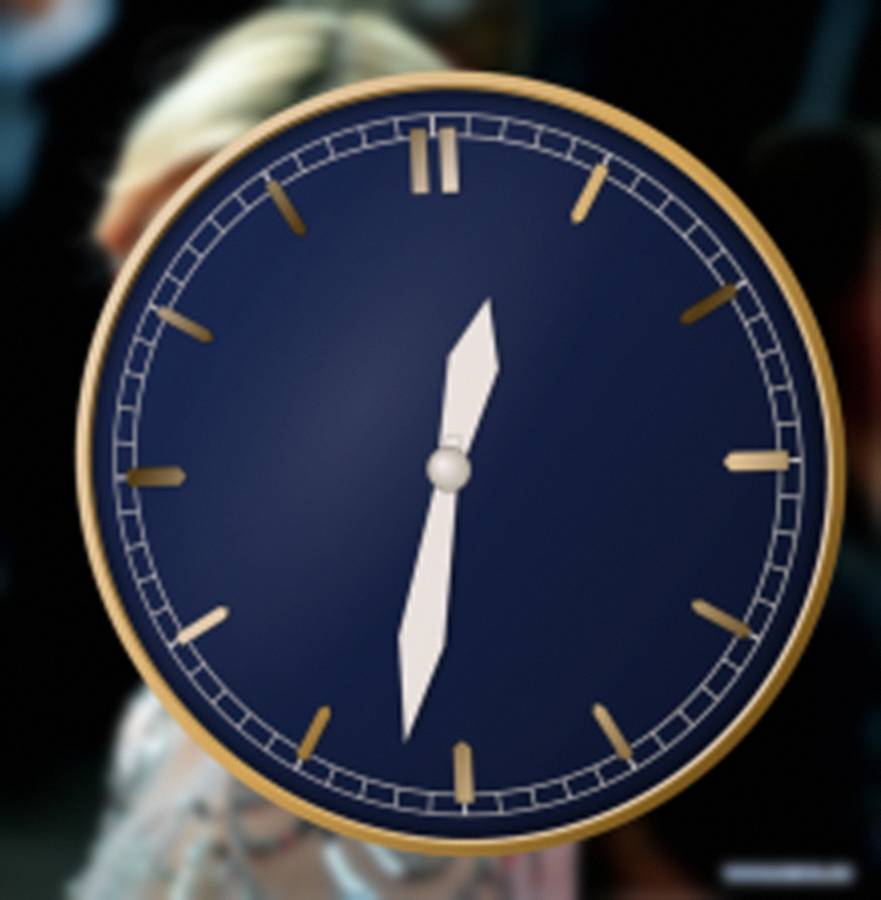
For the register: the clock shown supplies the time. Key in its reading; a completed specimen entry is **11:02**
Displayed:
**12:32**
